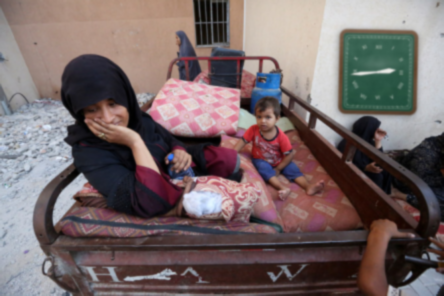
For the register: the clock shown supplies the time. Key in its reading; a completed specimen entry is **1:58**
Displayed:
**2:44**
